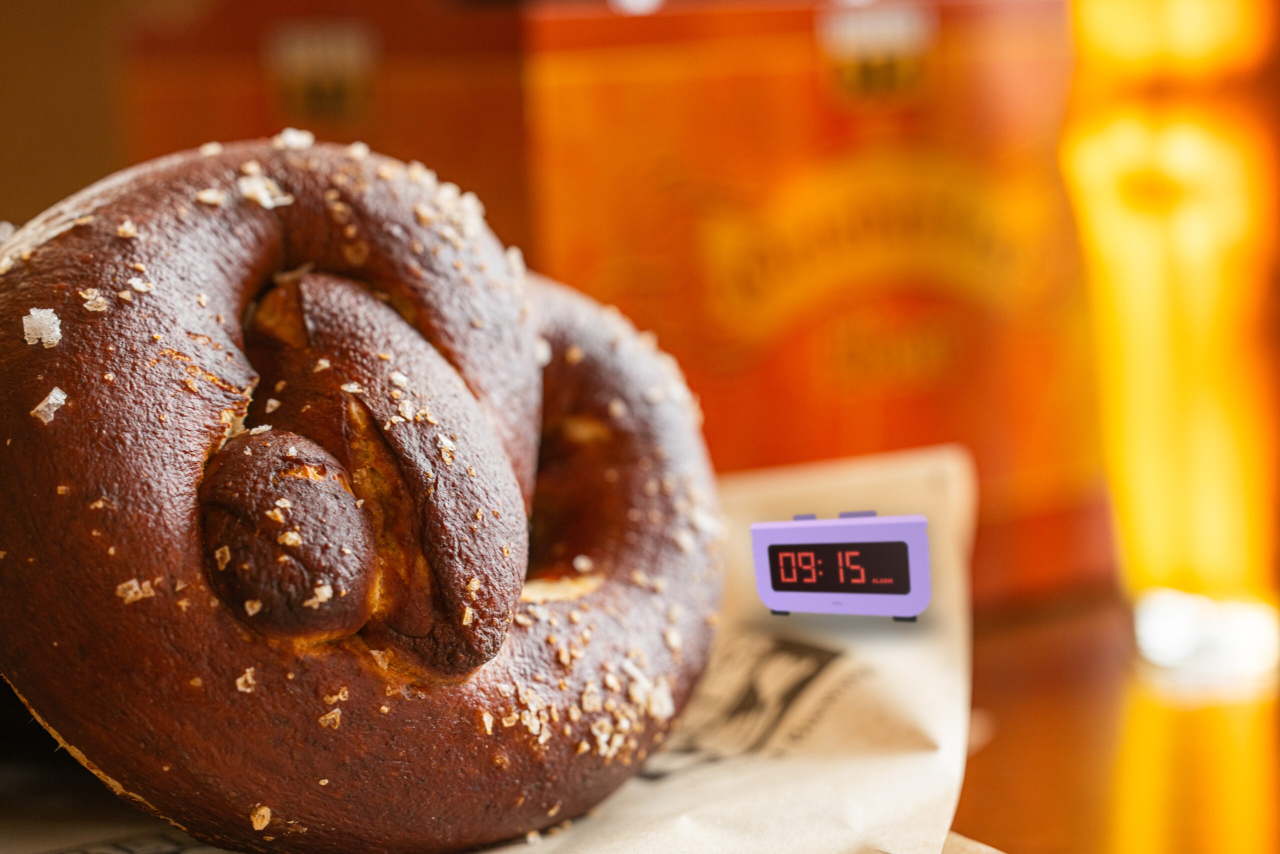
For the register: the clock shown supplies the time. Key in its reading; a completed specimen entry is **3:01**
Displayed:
**9:15**
